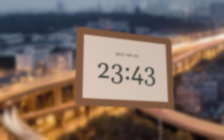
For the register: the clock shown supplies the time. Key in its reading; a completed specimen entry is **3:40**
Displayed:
**23:43**
